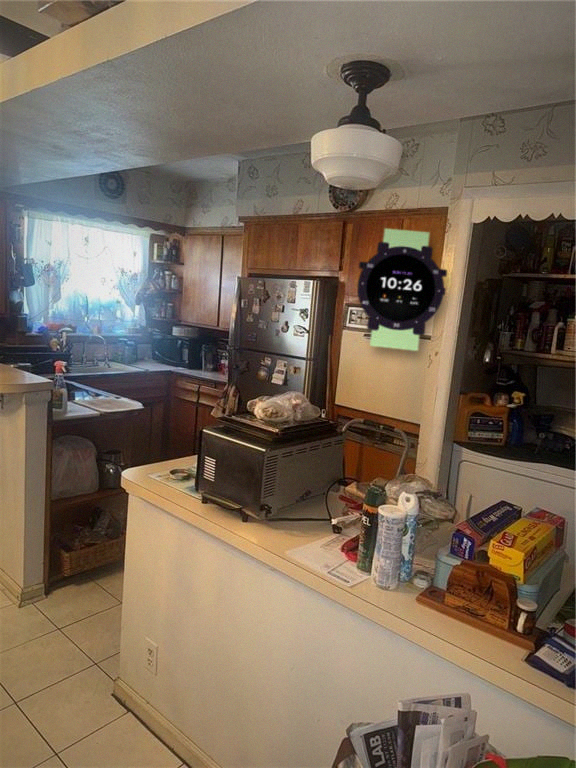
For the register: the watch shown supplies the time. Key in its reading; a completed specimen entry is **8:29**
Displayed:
**10:26**
